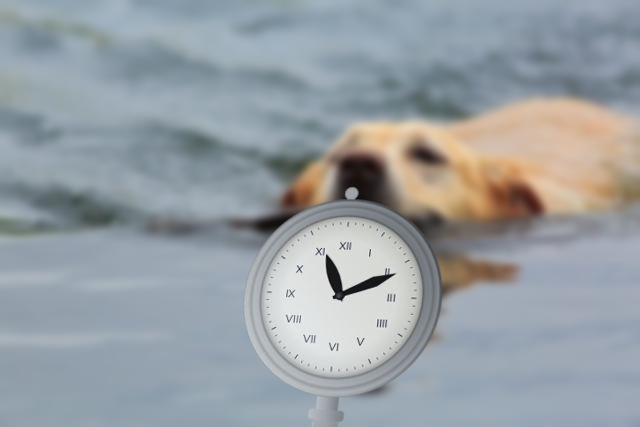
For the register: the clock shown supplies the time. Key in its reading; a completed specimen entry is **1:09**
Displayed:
**11:11**
